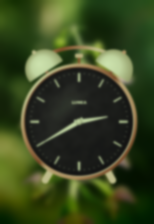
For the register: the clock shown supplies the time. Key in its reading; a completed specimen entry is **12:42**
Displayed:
**2:40**
